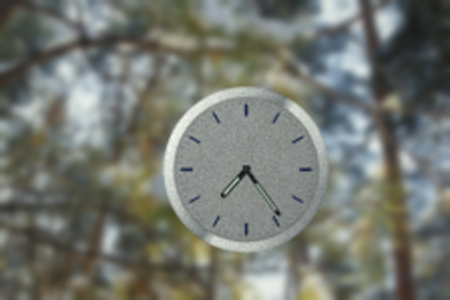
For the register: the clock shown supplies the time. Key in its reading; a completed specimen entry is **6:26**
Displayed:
**7:24**
